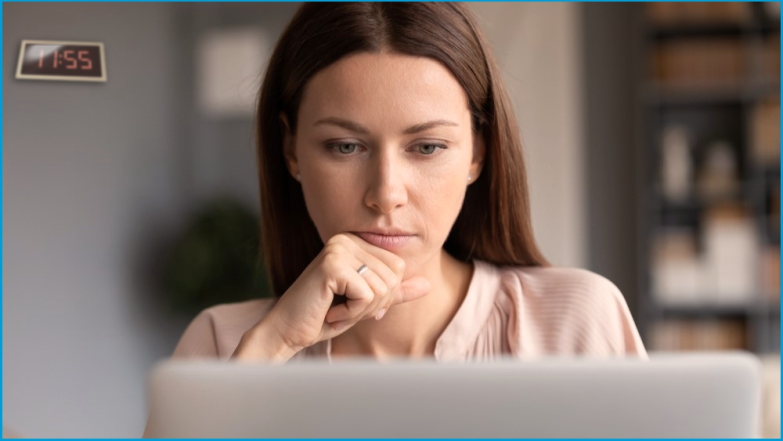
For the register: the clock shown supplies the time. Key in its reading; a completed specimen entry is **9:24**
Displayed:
**11:55**
